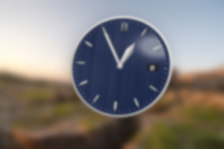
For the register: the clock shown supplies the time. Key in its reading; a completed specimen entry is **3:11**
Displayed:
**12:55**
